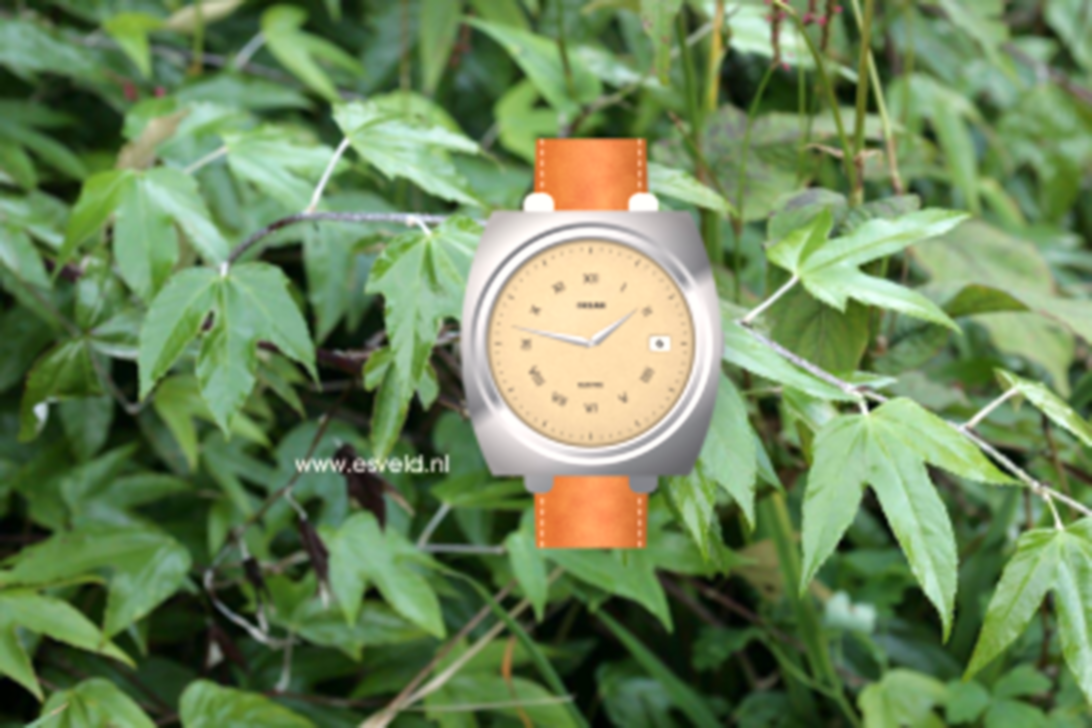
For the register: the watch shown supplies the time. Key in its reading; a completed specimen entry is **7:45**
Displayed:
**1:47**
